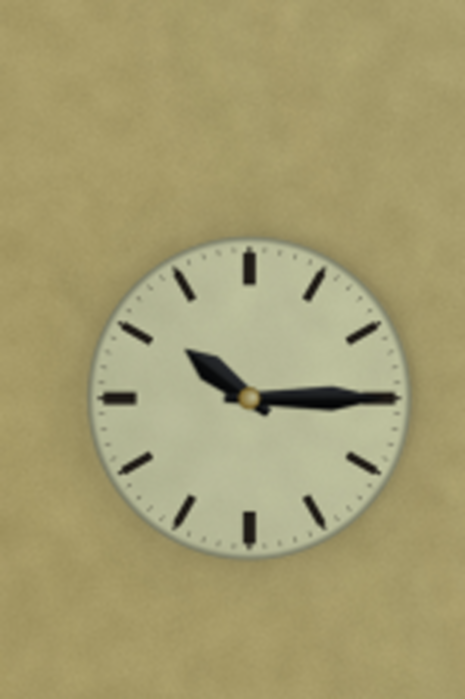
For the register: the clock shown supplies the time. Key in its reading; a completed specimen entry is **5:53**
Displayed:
**10:15**
